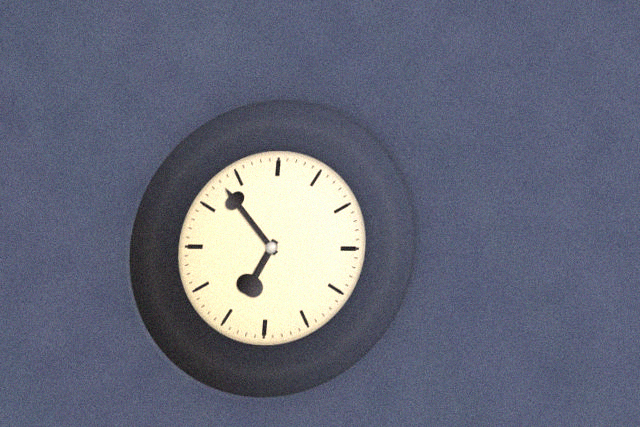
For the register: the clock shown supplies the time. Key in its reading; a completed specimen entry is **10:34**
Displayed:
**6:53**
